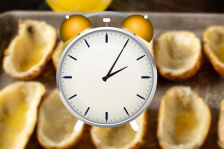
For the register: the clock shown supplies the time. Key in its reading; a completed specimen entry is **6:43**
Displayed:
**2:05**
